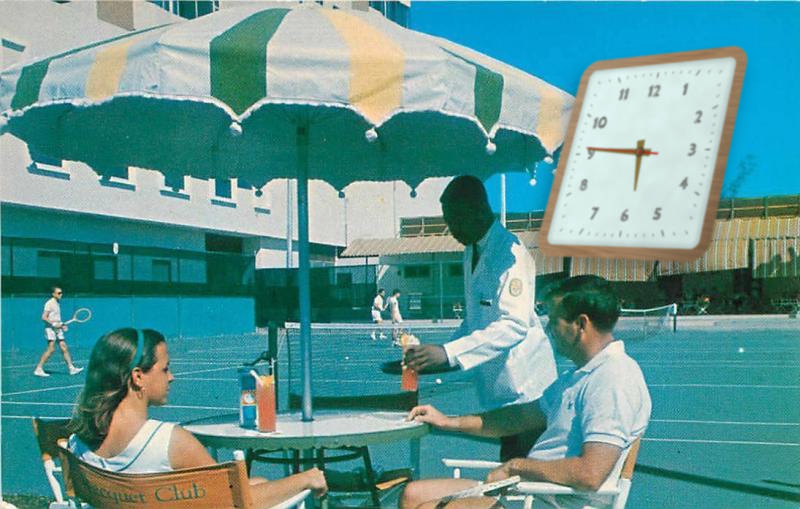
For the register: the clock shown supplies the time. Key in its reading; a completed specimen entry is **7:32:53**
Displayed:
**5:45:46**
